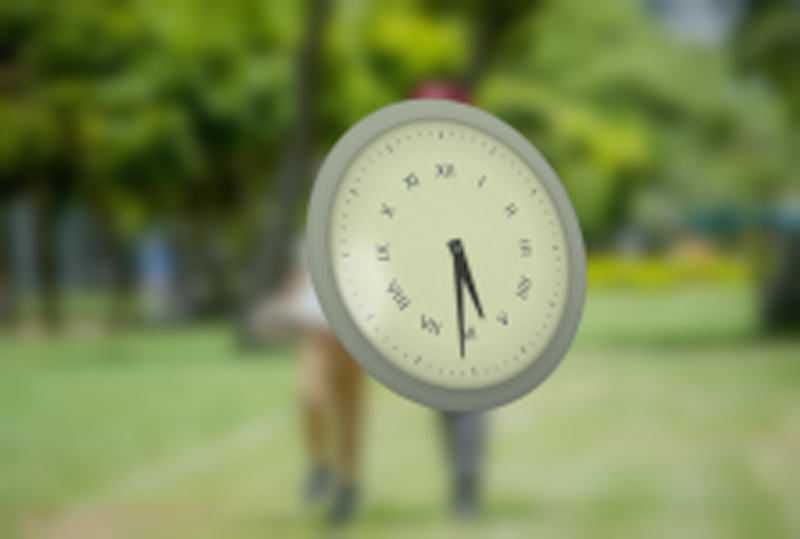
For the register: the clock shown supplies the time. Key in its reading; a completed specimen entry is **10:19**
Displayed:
**5:31**
